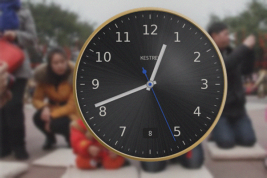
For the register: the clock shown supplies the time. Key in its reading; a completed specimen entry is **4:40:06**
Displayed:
**12:41:26**
